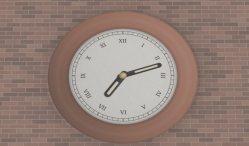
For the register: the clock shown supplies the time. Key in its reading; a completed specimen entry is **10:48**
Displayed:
**7:12**
